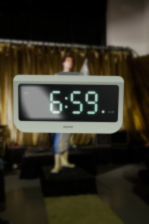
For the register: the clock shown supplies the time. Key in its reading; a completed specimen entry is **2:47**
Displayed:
**6:59**
